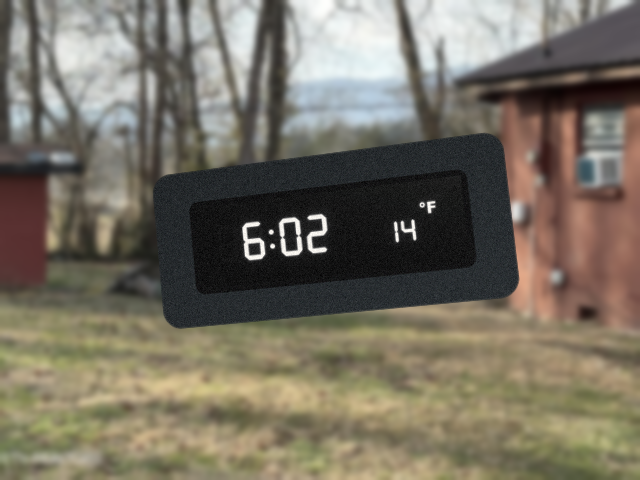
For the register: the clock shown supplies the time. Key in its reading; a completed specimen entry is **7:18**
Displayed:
**6:02**
